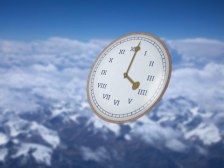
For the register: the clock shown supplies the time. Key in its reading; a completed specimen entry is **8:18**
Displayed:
**4:01**
